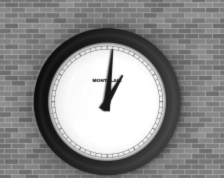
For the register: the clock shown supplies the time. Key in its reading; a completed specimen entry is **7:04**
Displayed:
**1:01**
